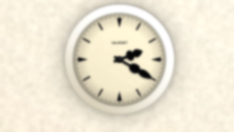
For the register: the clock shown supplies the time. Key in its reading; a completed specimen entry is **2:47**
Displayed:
**2:20**
